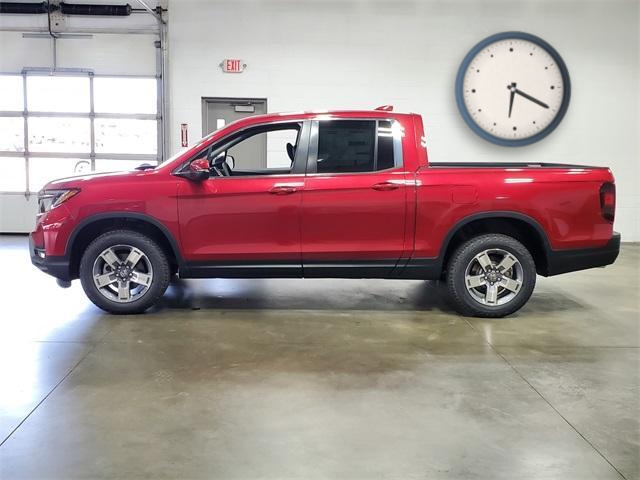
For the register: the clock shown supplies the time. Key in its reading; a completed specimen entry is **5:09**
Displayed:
**6:20**
